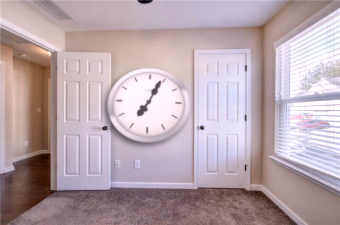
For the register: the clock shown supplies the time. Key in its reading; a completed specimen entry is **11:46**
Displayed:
**7:04**
